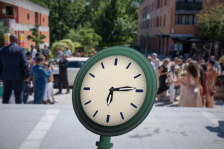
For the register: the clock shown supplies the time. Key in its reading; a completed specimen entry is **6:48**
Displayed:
**6:14**
